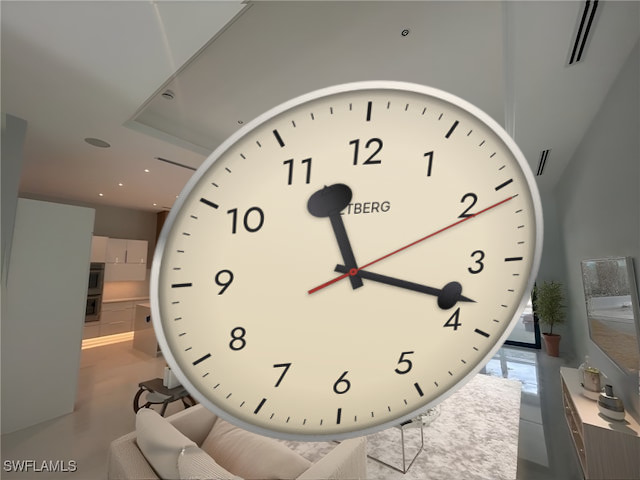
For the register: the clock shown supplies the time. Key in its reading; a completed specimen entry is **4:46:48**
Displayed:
**11:18:11**
